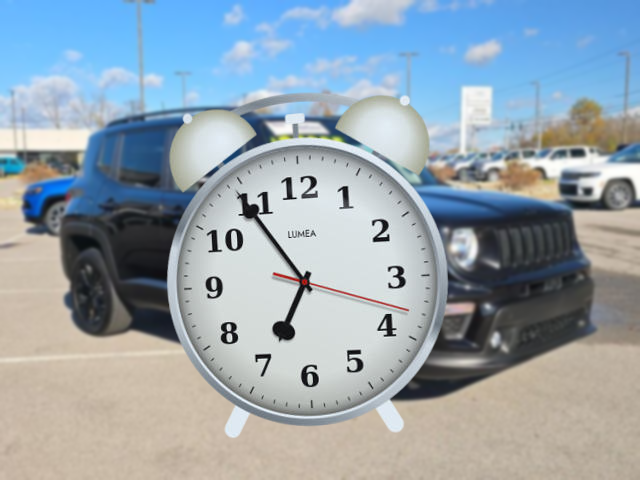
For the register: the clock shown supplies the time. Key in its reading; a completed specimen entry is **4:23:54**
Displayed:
**6:54:18**
